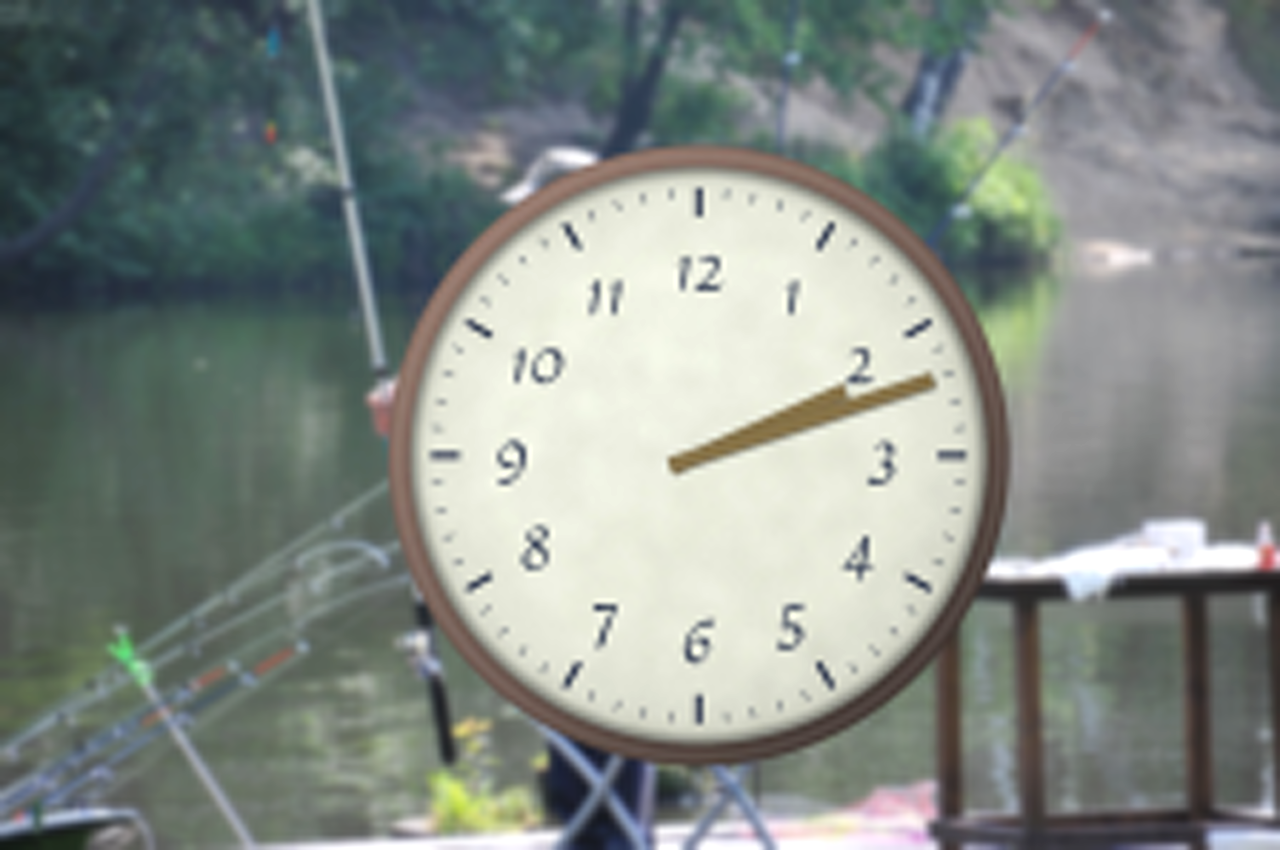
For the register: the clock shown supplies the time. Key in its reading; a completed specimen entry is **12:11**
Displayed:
**2:12**
